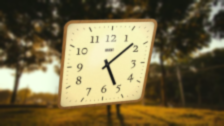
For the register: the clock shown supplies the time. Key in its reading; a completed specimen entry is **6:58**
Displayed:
**5:08**
